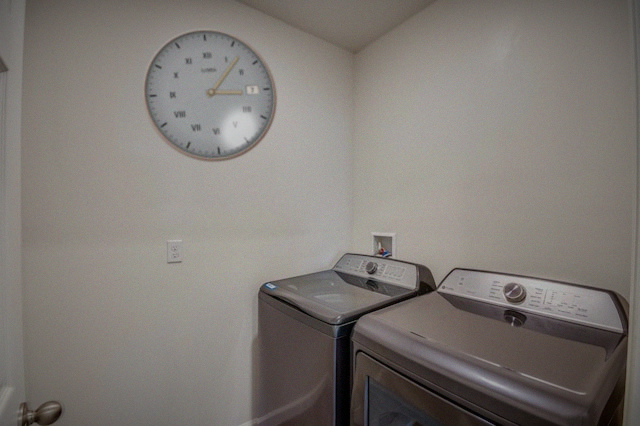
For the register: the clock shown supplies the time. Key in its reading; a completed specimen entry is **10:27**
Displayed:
**3:07**
